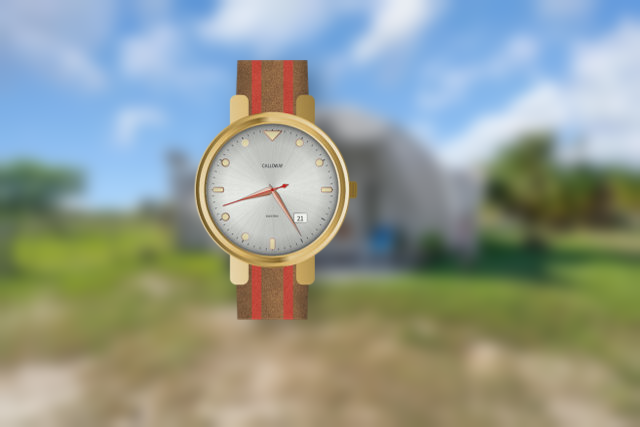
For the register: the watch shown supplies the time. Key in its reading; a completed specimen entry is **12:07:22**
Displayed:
**8:24:42**
